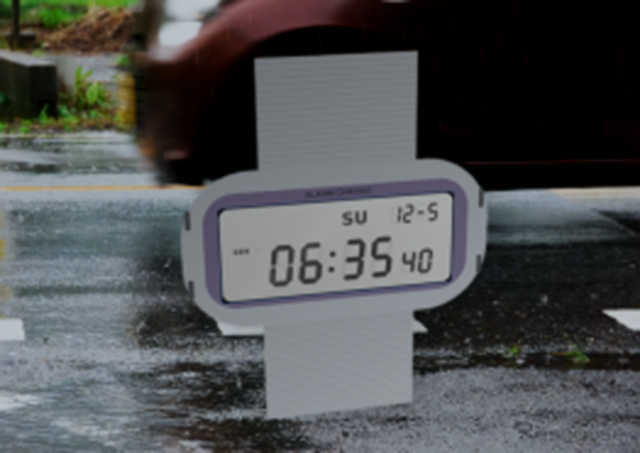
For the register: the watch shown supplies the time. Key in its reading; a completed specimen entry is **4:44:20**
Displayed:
**6:35:40**
